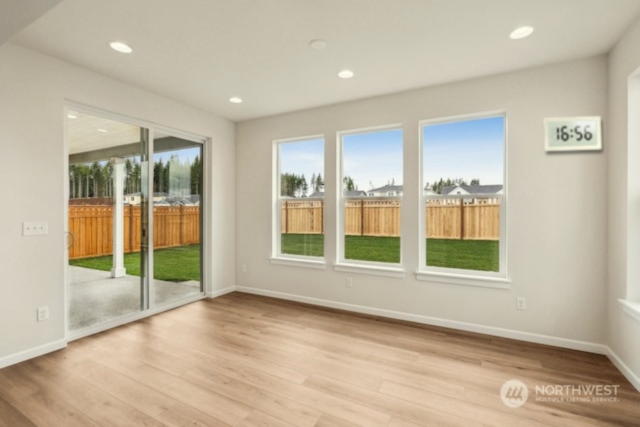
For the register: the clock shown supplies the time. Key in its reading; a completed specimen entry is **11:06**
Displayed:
**16:56**
